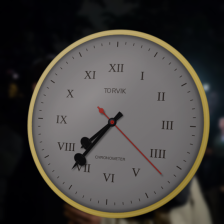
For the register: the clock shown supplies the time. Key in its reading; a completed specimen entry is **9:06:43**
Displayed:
**7:36:22**
